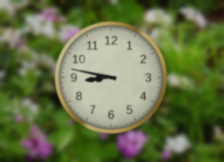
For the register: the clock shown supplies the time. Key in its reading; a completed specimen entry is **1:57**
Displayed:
**8:47**
